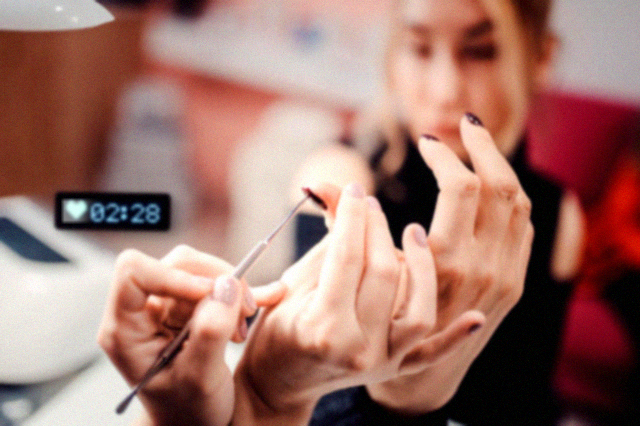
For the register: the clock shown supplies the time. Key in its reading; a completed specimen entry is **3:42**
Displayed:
**2:28**
